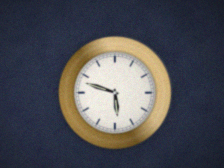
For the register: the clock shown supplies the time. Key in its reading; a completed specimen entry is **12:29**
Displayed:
**5:48**
